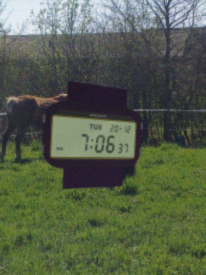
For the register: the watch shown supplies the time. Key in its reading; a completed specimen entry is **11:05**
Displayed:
**7:06**
